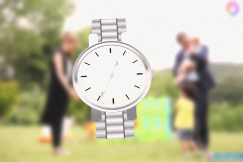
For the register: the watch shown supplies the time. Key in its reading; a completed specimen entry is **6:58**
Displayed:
**12:34**
